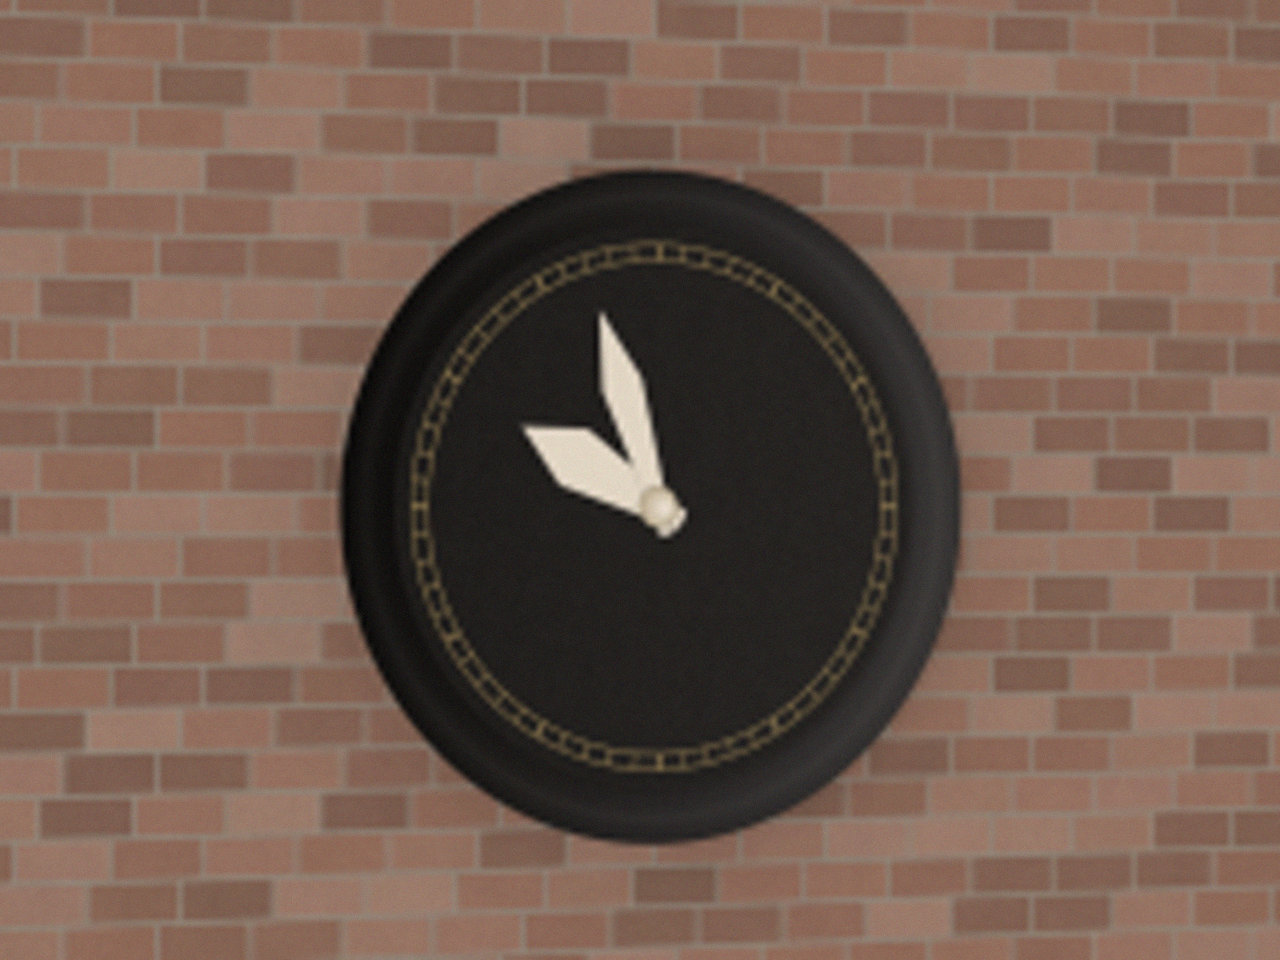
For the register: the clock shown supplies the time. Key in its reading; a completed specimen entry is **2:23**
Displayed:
**9:57**
